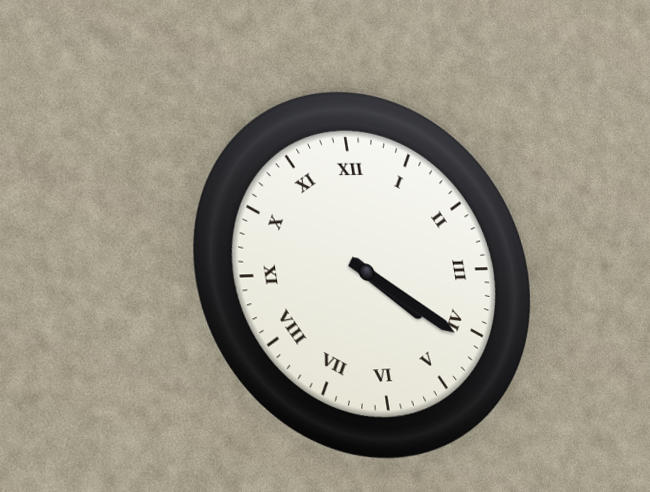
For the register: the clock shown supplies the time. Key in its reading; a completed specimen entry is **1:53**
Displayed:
**4:21**
